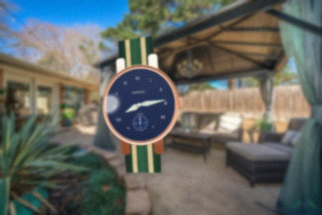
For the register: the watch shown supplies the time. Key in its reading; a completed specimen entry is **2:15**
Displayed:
**8:14**
